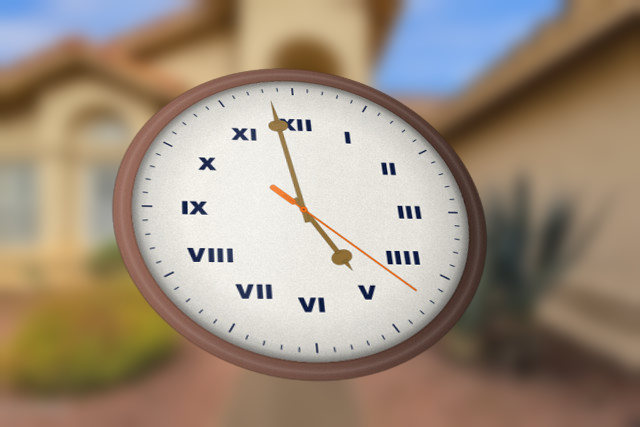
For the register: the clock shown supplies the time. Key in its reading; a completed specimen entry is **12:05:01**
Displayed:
**4:58:22**
